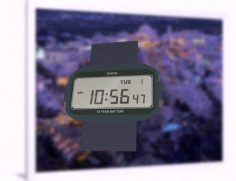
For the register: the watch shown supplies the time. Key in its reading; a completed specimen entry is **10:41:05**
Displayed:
**10:56:47**
